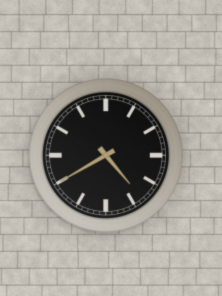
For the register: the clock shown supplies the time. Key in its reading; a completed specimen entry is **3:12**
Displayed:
**4:40**
